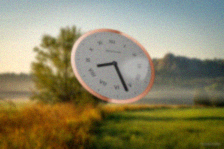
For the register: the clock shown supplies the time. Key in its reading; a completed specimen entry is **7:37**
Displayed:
**8:27**
